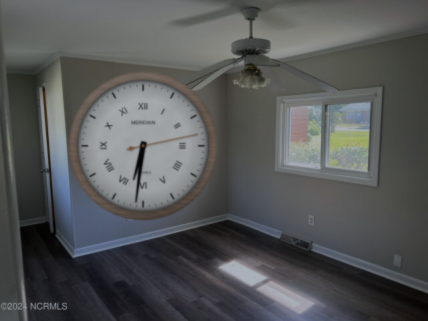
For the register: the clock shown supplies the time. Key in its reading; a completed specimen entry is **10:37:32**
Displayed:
**6:31:13**
